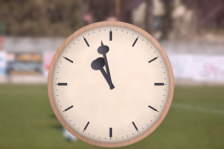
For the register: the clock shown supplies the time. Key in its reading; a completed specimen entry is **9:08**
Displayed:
**10:58**
